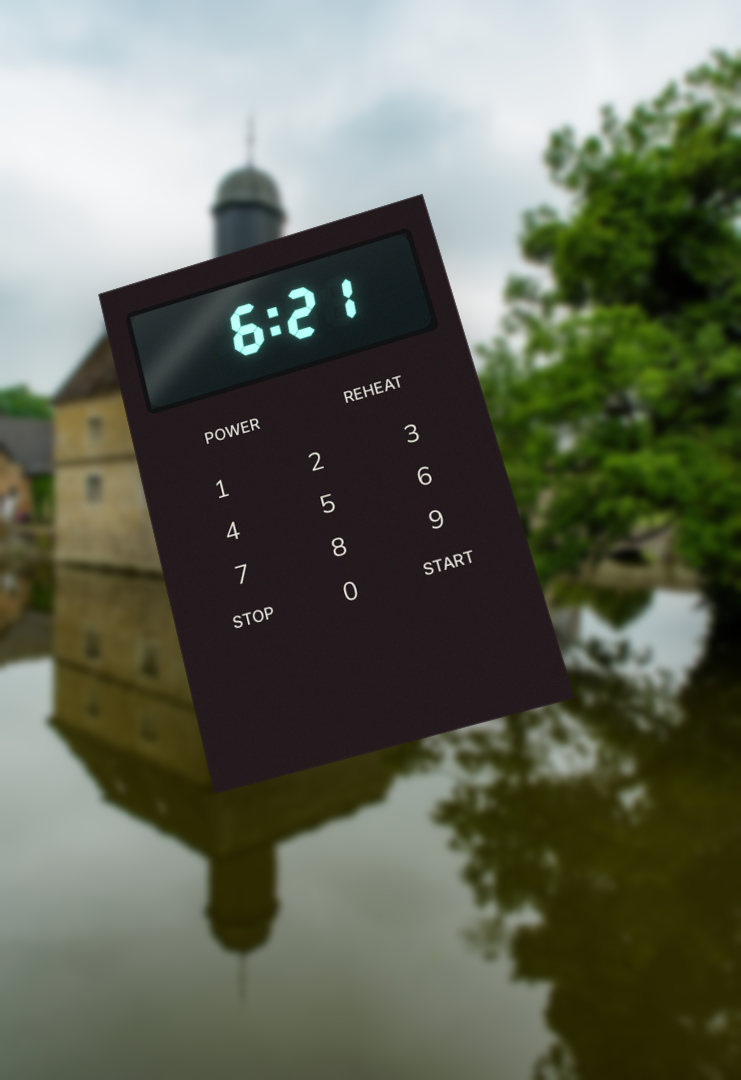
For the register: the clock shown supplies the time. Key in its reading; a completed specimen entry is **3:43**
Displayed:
**6:21**
